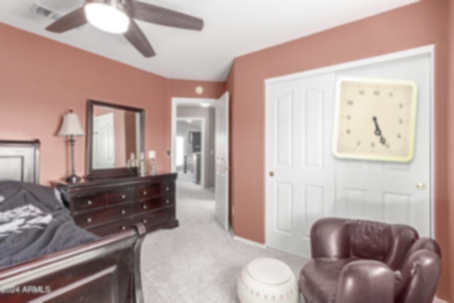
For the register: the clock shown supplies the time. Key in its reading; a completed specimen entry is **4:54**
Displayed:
**5:26**
